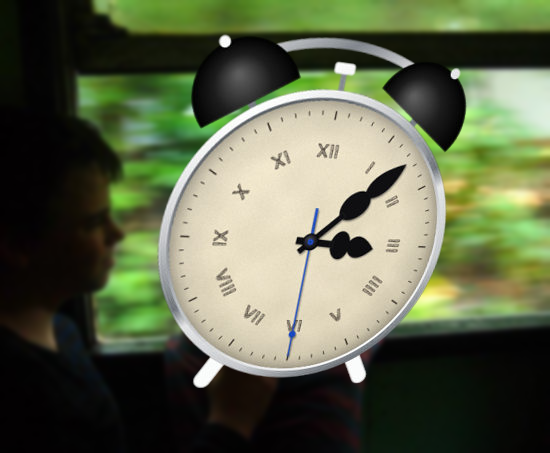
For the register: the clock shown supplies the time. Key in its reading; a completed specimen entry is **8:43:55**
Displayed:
**3:07:30**
